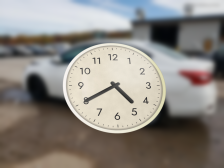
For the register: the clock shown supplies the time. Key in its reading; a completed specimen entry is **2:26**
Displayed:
**4:40**
